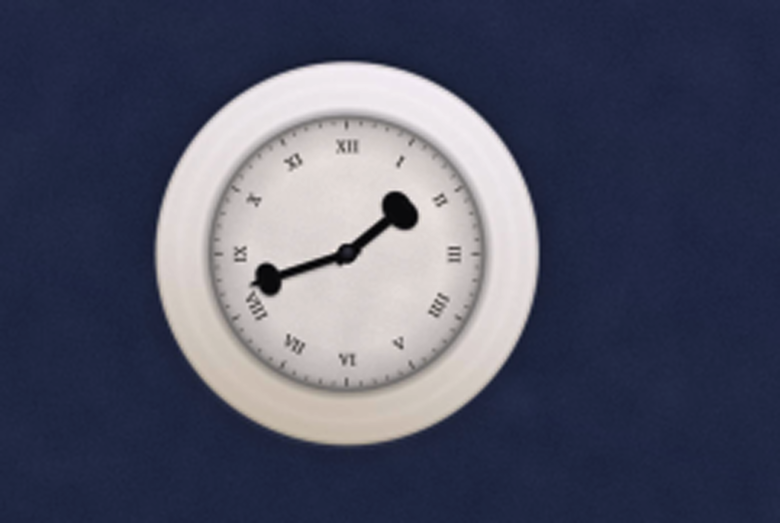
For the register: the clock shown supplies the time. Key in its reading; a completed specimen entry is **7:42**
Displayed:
**1:42**
